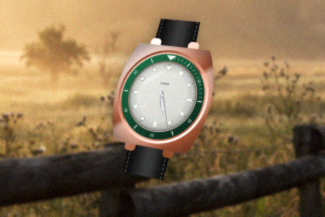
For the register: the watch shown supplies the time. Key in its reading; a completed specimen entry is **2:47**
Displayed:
**5:26**
